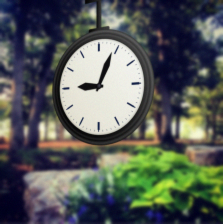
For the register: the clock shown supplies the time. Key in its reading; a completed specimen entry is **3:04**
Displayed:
**9:04**
